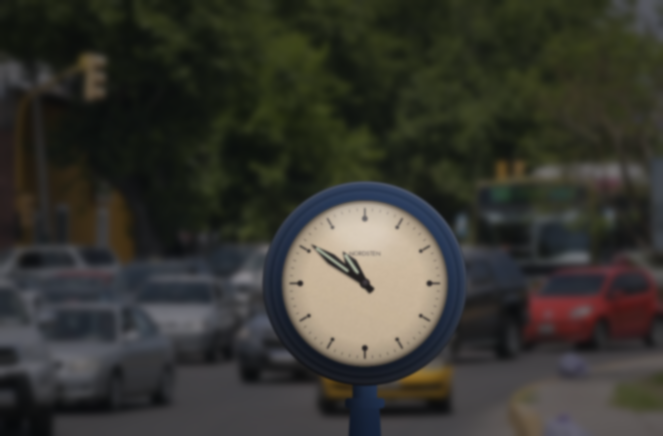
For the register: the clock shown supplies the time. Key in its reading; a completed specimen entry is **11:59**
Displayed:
**10:51**
